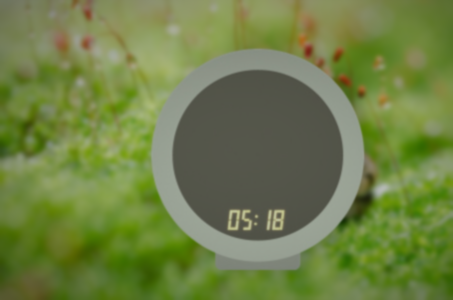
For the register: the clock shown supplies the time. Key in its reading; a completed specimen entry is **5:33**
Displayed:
**5:18**
